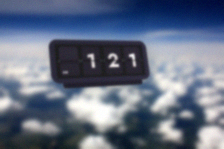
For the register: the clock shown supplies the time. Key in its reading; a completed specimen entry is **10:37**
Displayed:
**1:21**
